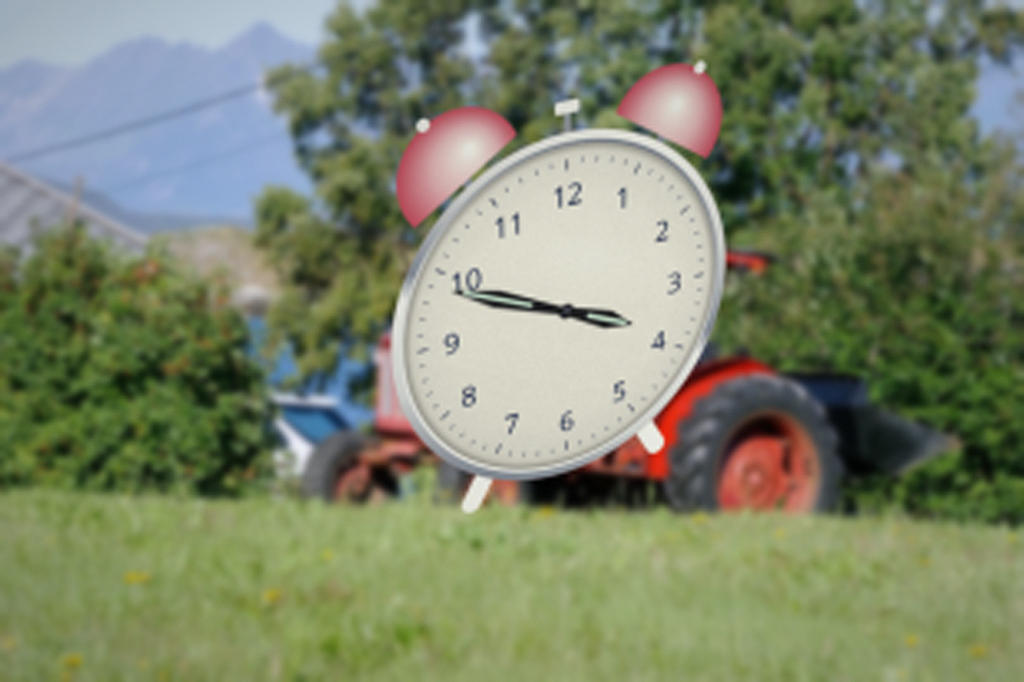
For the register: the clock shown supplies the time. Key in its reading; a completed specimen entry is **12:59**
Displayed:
**3:49**
